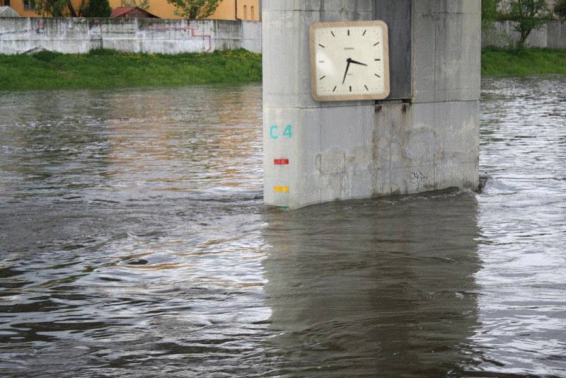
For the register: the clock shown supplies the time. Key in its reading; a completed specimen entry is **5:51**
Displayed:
**3:33**
